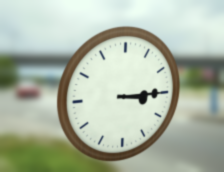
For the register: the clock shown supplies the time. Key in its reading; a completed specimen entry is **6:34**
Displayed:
**3:15**
